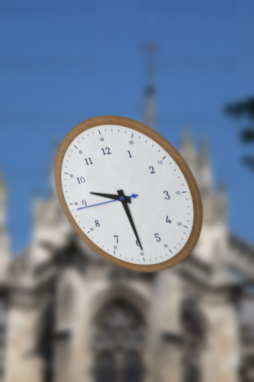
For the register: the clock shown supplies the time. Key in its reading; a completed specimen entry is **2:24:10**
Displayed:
**9:29:44**
